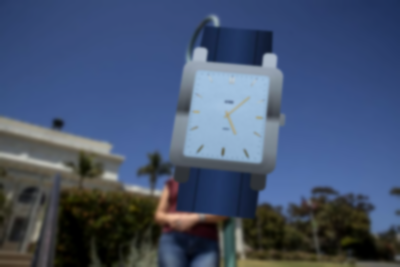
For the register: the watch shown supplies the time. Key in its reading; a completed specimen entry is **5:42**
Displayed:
**5:07**
